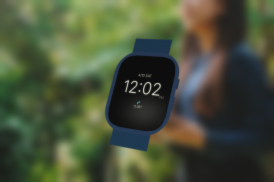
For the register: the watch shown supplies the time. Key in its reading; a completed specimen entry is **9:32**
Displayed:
**12:02**
